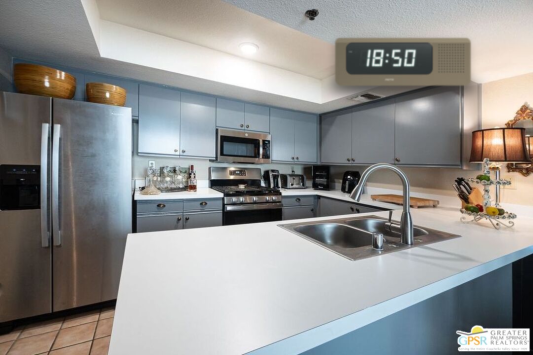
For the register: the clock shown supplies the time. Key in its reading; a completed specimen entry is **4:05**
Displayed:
**18:50**
